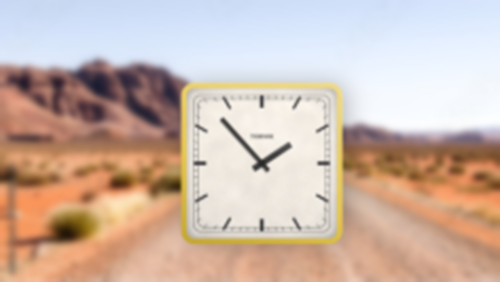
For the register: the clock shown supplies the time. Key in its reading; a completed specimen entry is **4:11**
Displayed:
**1:53**
